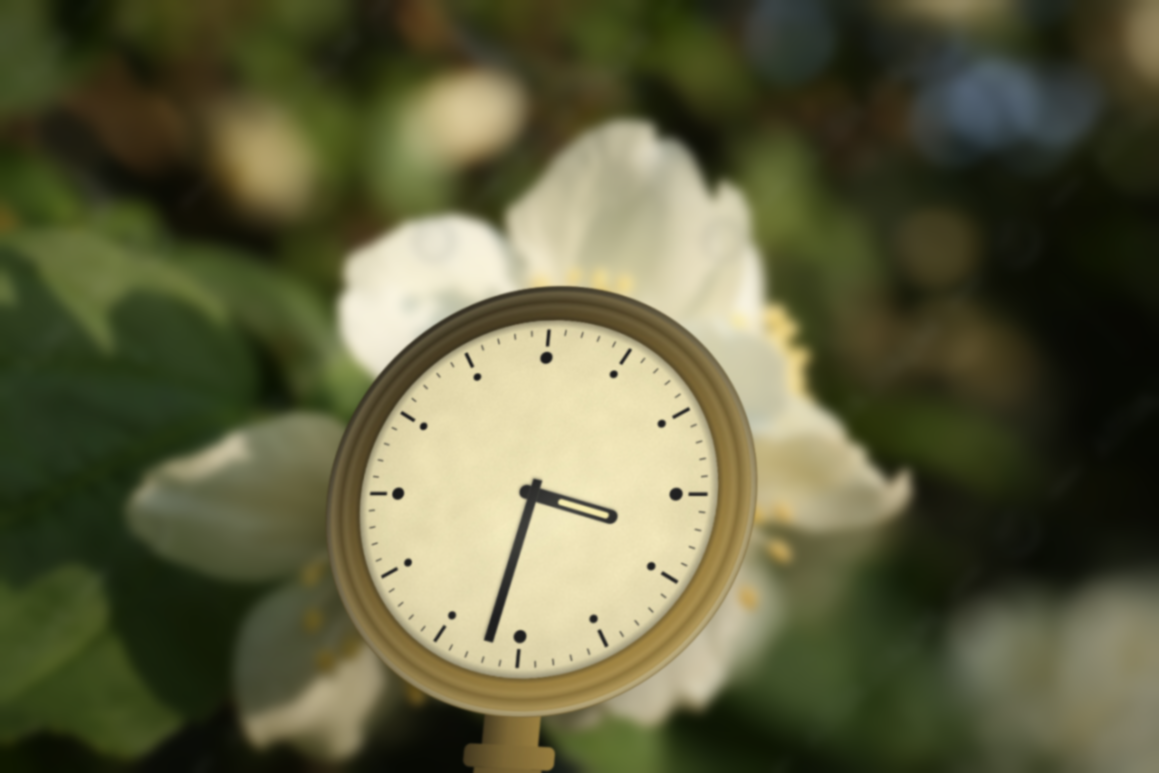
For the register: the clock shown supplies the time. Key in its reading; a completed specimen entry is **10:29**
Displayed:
**3:32**
